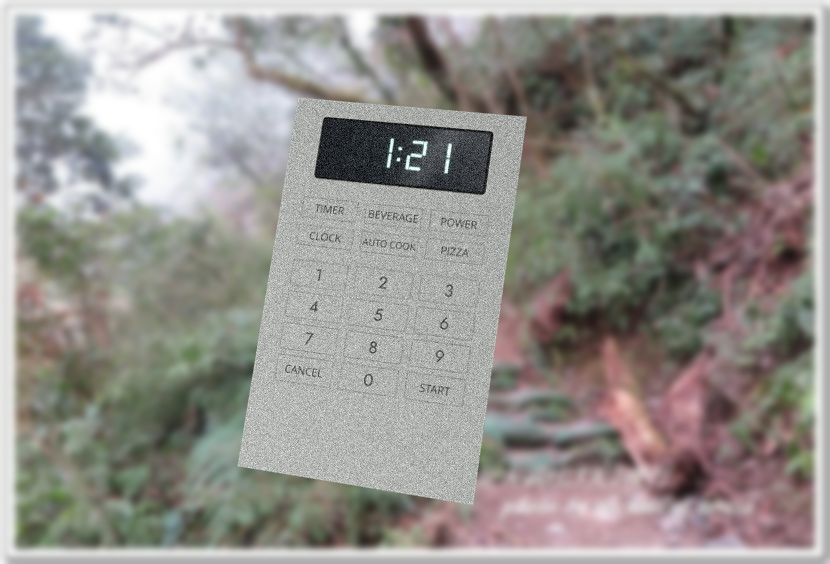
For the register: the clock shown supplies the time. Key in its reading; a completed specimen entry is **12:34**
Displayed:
**1:21**
